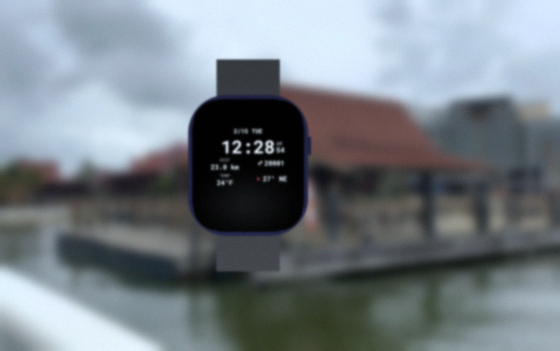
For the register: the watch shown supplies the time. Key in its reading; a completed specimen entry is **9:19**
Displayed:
**12:28**
